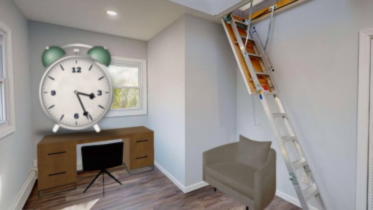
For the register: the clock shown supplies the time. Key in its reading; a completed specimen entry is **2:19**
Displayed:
**3:26**
